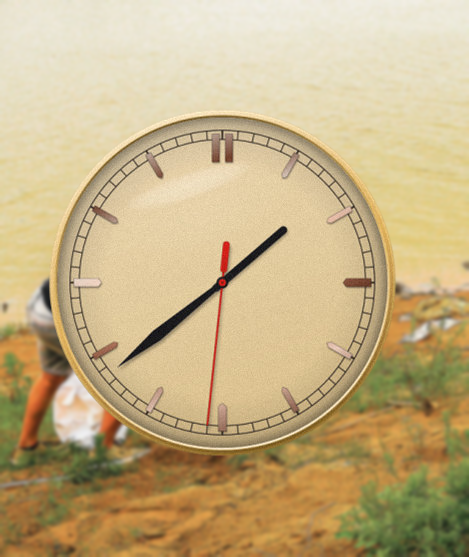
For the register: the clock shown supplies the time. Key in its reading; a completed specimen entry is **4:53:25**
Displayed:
**1:38:31**
